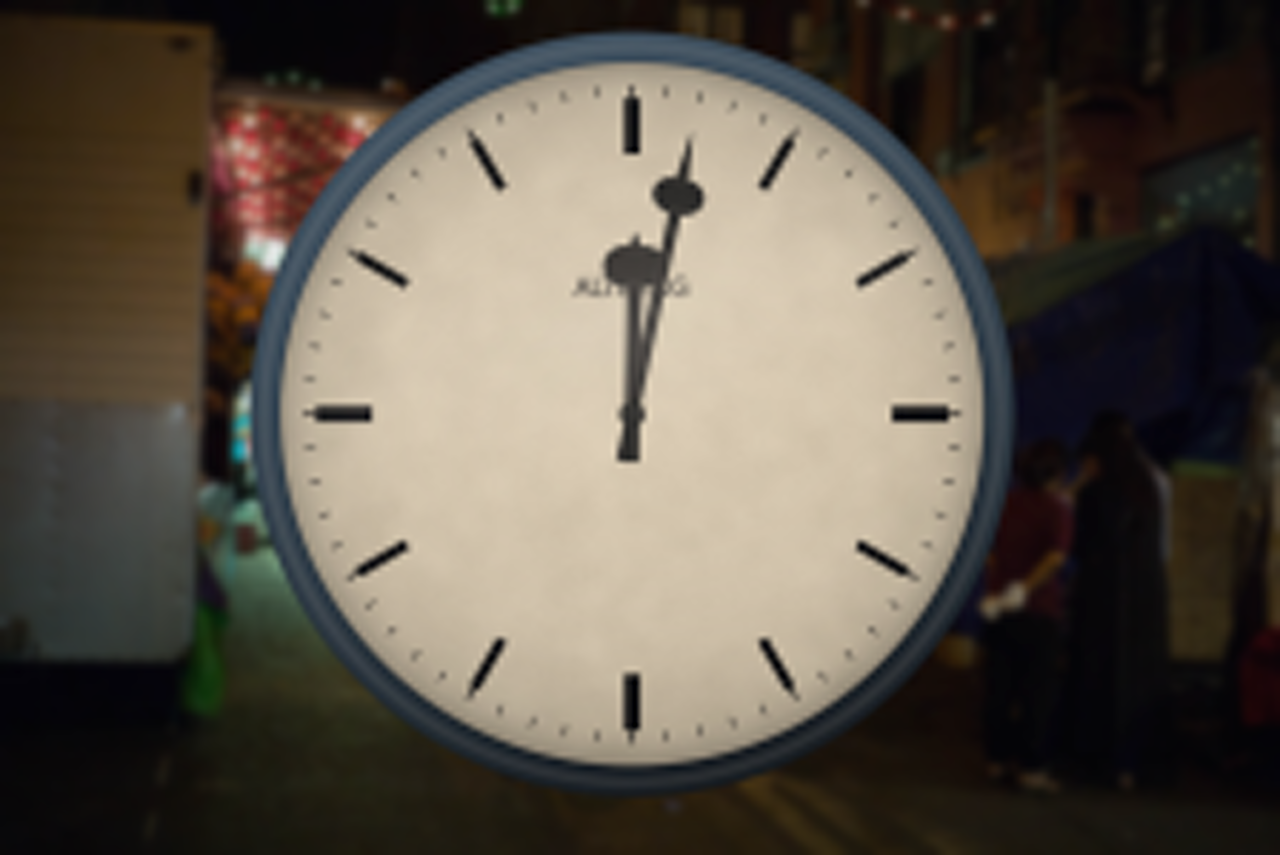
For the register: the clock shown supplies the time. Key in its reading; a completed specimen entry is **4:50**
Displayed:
**12:02**
